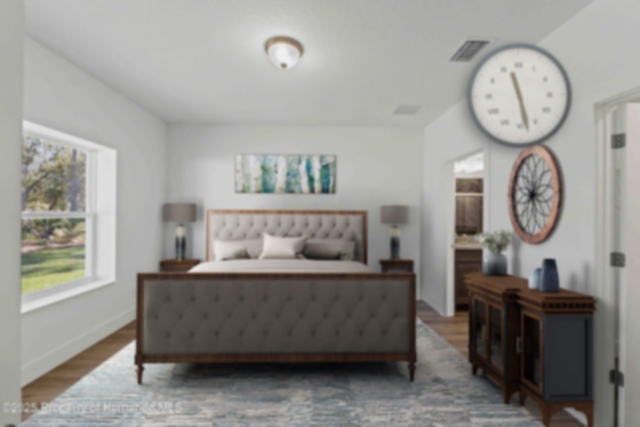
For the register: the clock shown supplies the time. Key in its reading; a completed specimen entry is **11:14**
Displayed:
**11:28**
